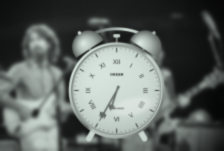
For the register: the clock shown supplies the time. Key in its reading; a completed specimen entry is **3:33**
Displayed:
**6:35**
